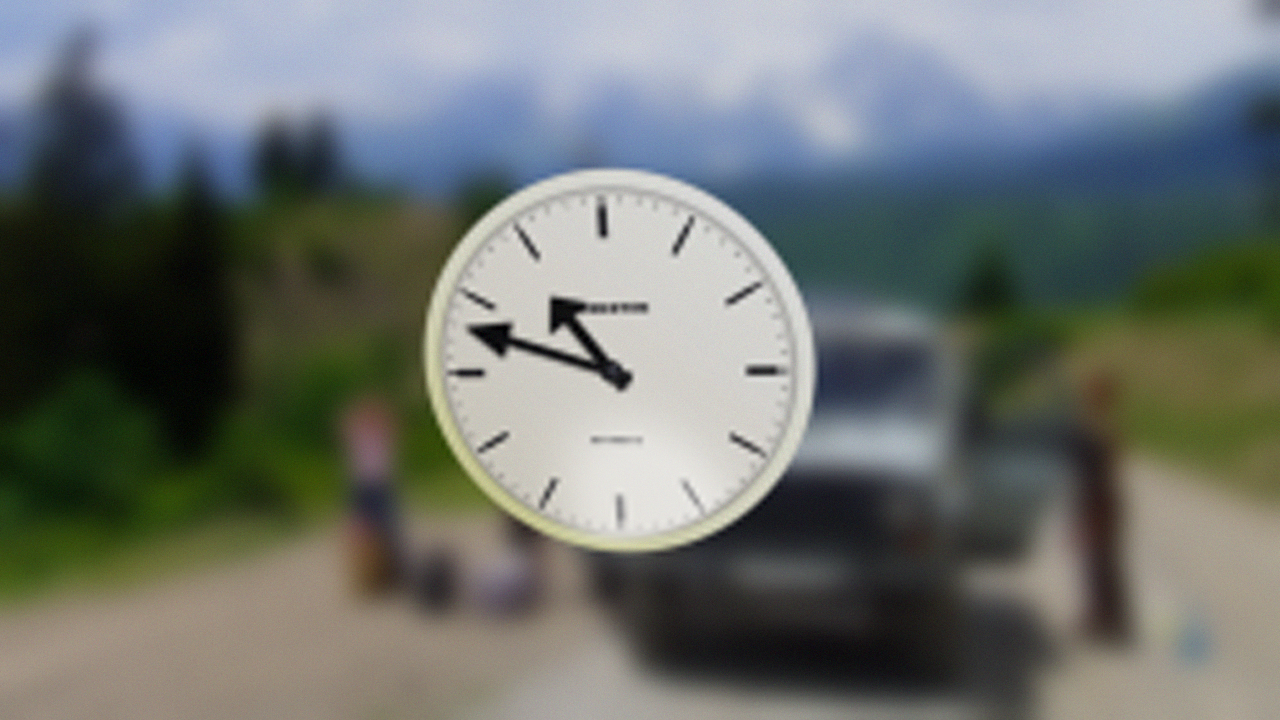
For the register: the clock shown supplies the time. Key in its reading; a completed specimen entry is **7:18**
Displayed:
**10:48**
